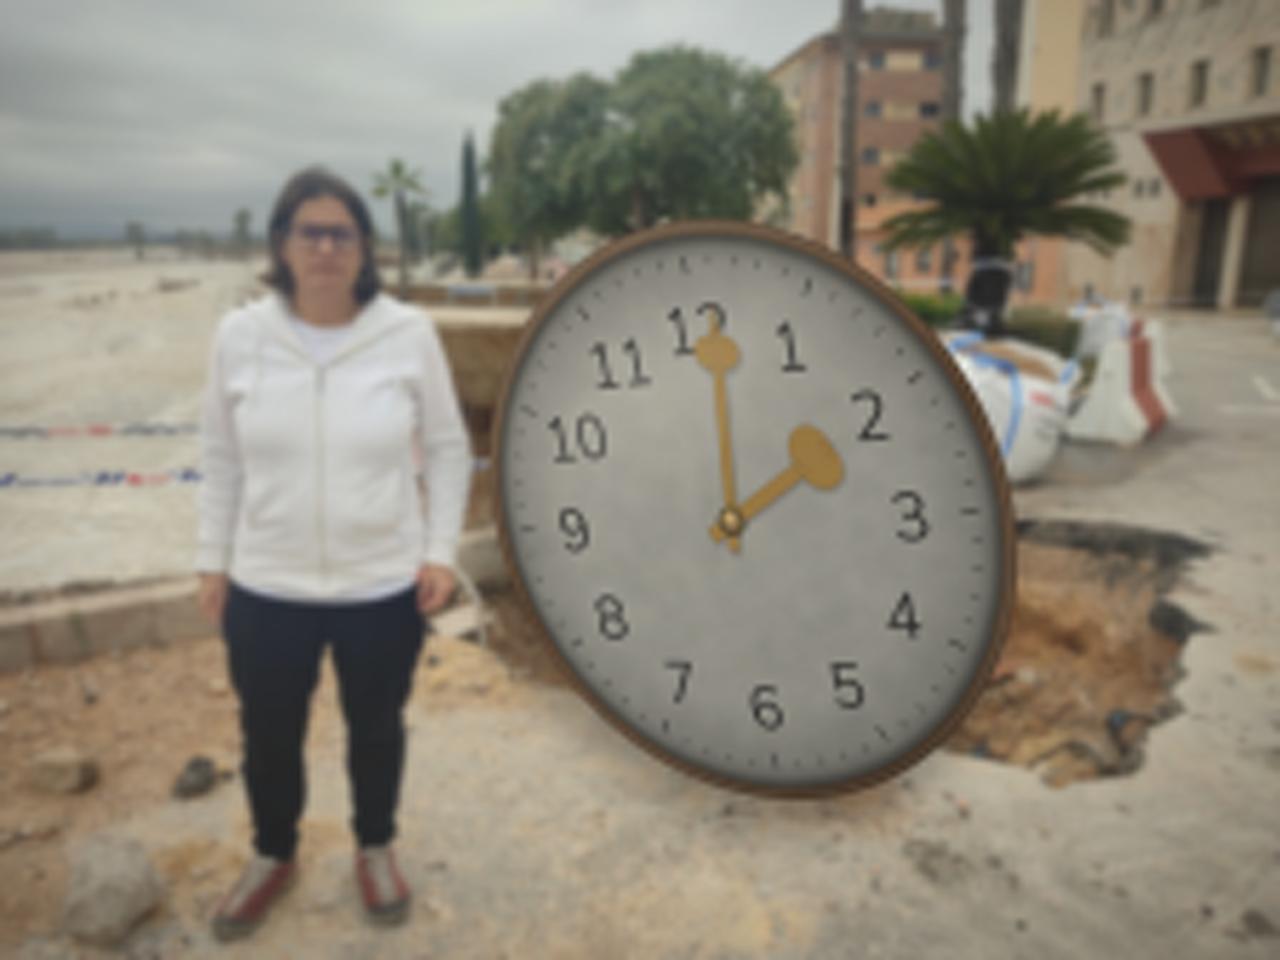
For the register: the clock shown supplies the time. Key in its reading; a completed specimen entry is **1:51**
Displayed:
**2:01**
